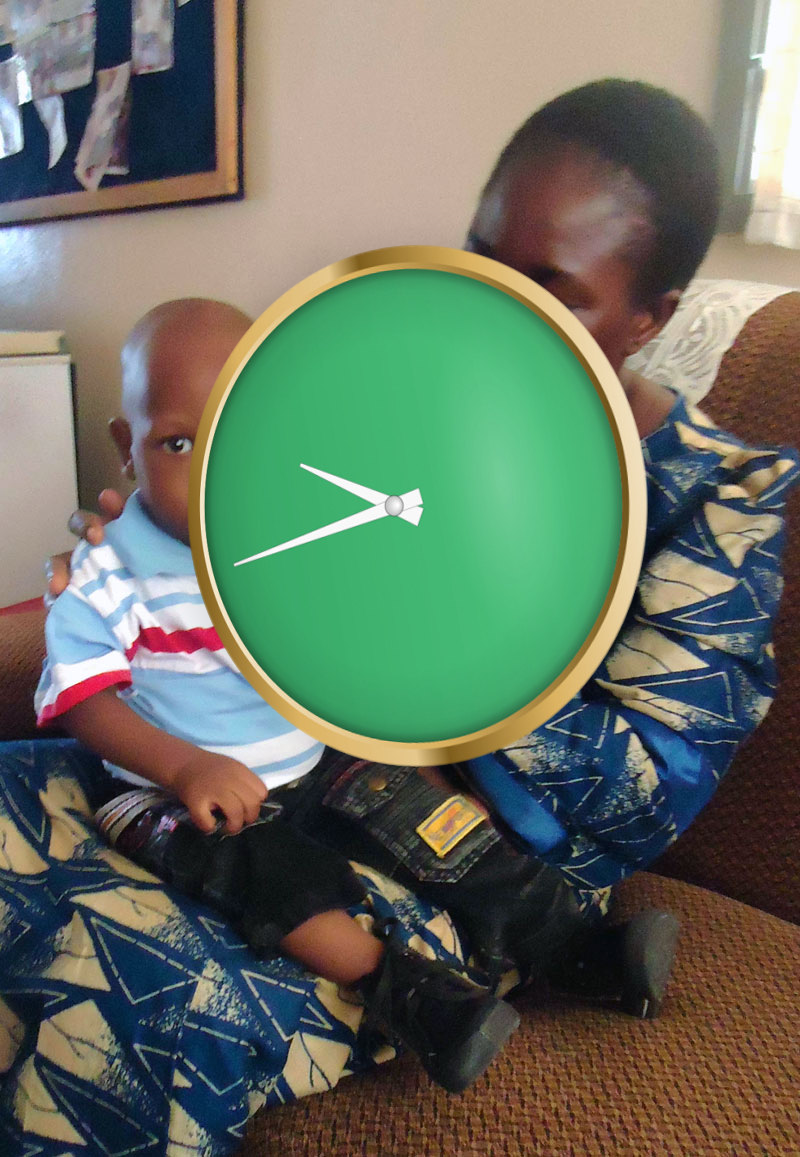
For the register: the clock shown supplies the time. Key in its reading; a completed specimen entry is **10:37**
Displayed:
**9:42**
